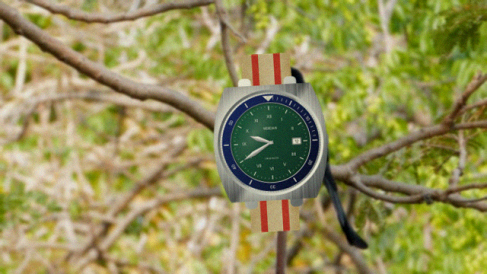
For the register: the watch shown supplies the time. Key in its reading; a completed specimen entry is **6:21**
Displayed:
**9:40**
